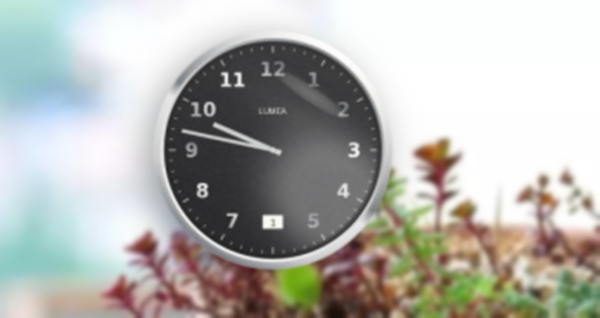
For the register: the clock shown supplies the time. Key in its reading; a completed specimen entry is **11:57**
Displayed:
**9:47**
